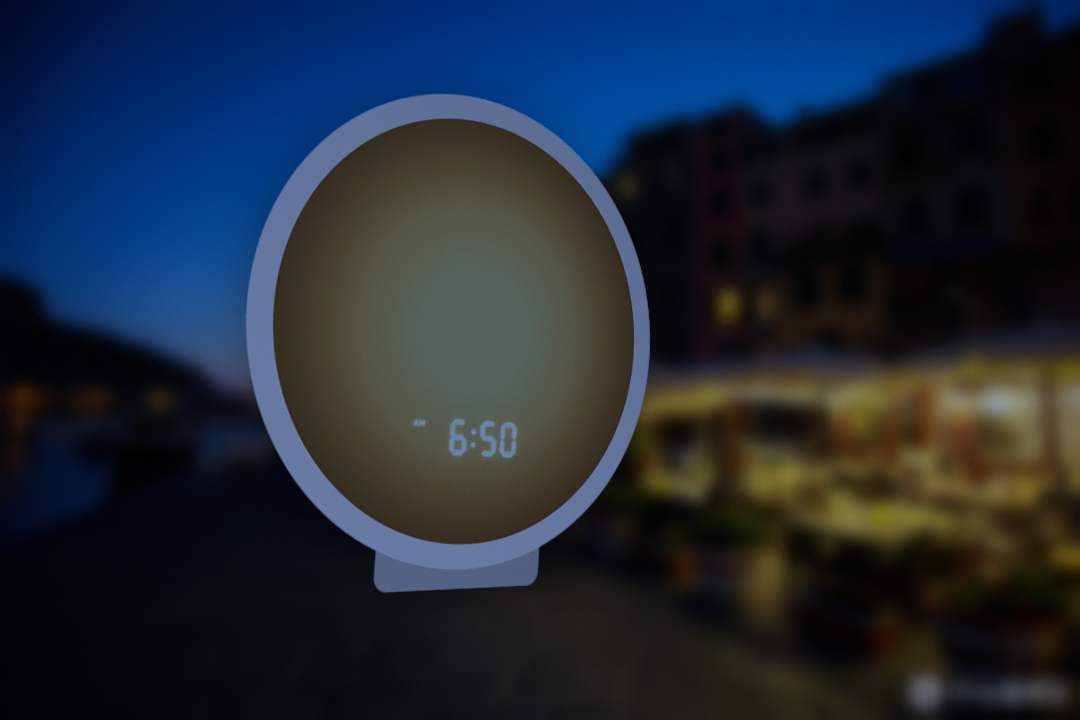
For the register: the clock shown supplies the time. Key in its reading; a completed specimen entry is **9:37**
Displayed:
**6:50**
